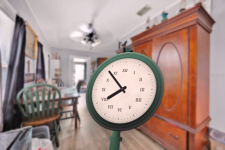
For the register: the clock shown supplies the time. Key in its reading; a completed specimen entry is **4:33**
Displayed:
**7:53**
